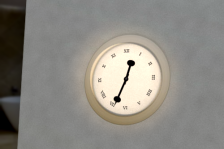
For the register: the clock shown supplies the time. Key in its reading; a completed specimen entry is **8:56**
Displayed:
**12:34**
